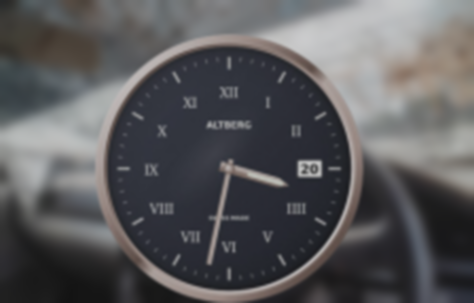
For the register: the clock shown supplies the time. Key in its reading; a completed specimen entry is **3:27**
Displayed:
**3:32**
